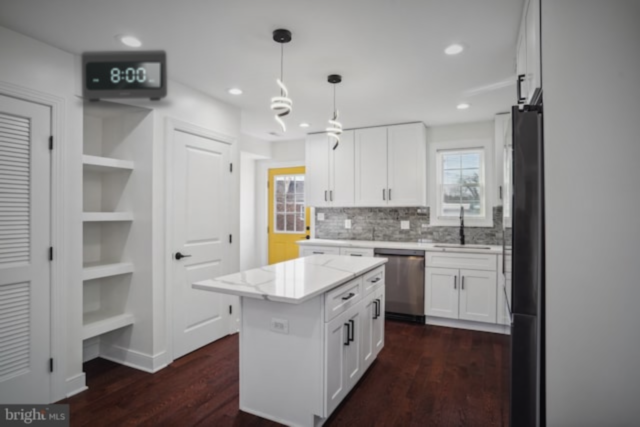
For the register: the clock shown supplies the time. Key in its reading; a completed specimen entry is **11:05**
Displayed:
**8:00**
